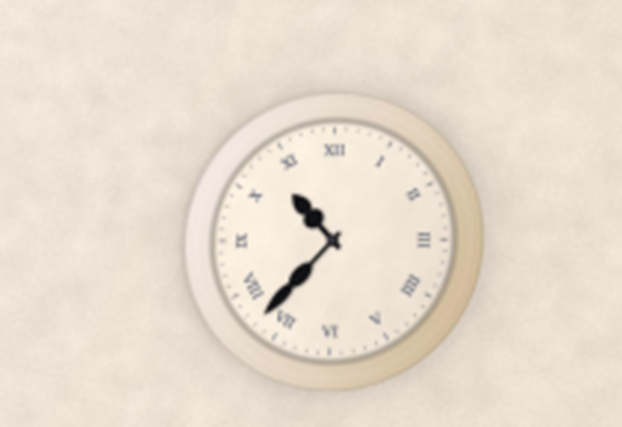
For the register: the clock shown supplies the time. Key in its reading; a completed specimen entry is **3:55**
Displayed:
**10:37**
